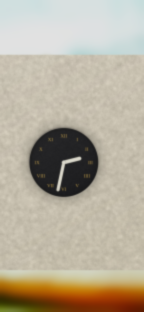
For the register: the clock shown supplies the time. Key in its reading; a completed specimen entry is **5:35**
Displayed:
**2:32**
